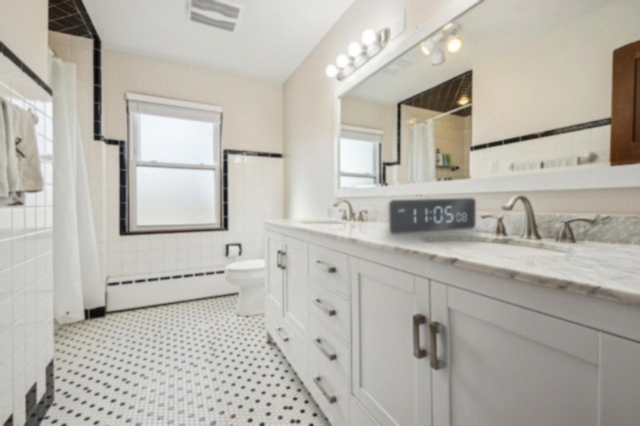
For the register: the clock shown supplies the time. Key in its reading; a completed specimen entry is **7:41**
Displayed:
**11:05**
